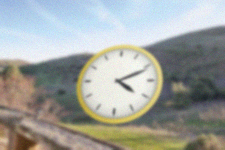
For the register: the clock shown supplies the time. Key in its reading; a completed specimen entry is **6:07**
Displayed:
**4:11**
